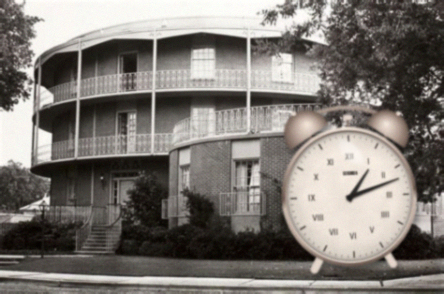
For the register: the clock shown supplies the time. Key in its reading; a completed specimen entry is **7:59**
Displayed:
**1:12**
